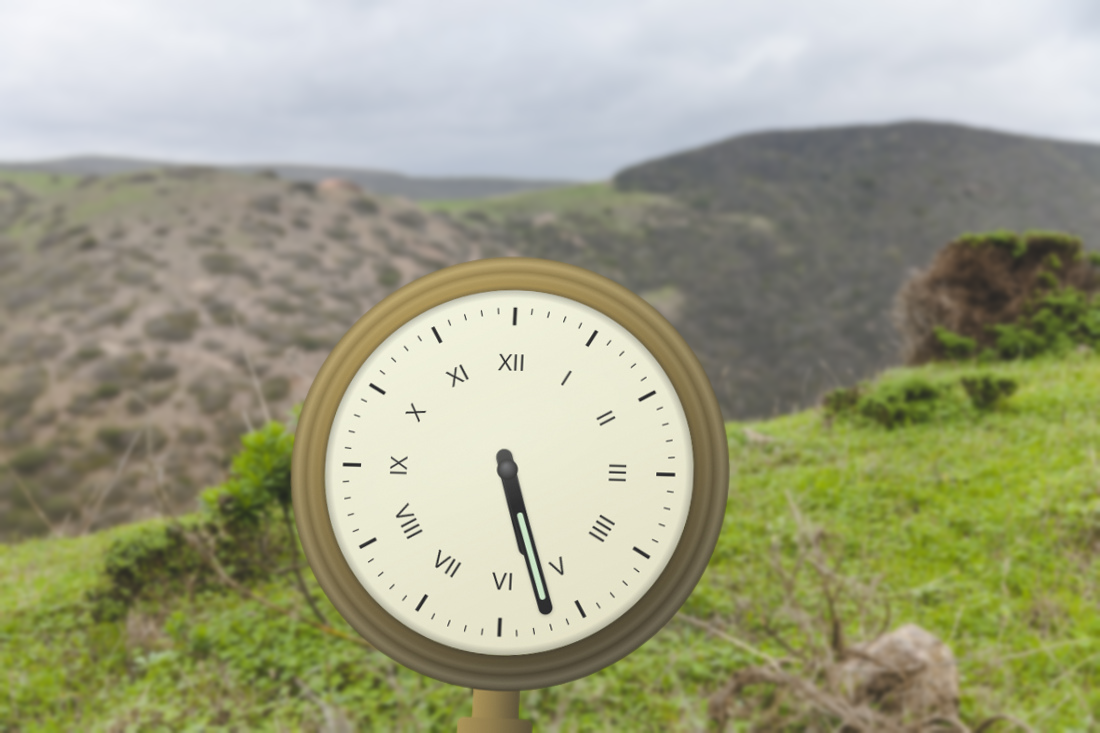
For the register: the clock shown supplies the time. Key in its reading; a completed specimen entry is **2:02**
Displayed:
**5:27**
